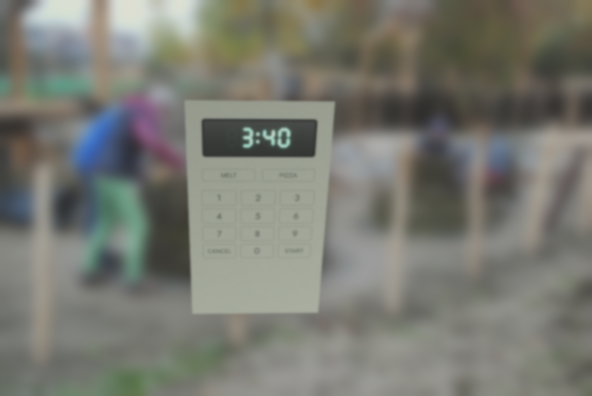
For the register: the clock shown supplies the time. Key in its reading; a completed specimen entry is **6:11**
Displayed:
**3:40**
